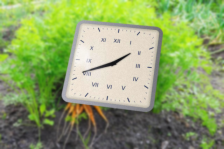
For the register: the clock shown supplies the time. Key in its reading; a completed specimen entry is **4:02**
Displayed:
**1:41**
